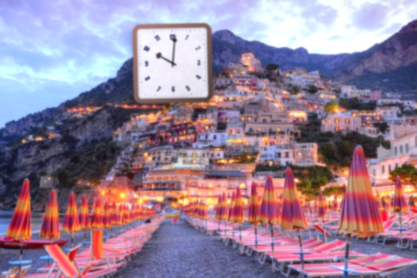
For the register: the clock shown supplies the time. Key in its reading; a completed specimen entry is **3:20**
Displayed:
**10:01**
